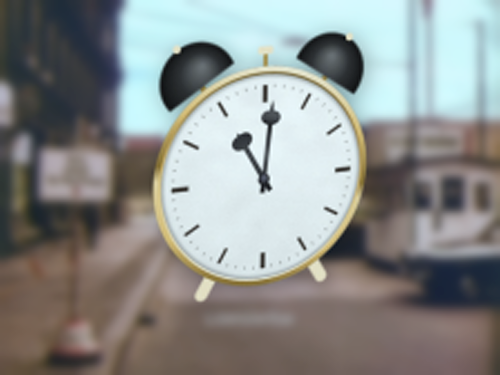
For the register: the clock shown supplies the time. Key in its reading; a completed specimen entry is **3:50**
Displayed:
**11:01**
